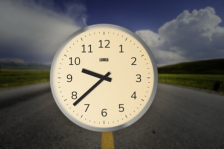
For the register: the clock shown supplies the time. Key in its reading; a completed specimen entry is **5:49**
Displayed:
**9:38**
